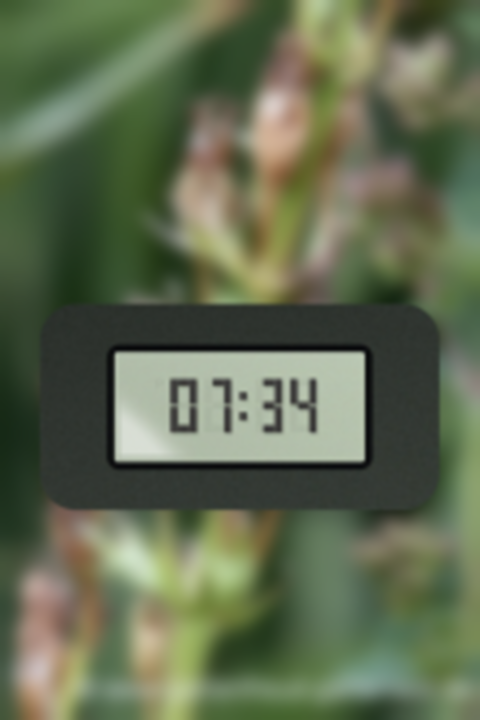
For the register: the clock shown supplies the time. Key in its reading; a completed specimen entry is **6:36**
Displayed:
**7:34**
